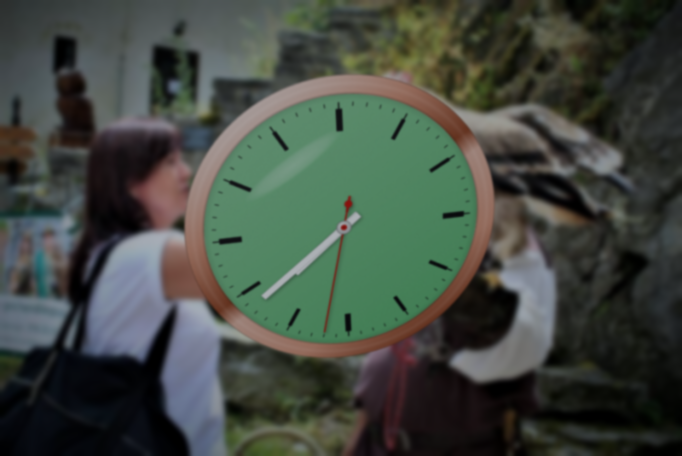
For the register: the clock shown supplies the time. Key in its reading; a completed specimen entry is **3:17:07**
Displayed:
**7:38:32**
